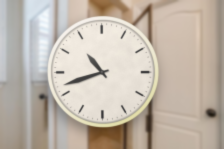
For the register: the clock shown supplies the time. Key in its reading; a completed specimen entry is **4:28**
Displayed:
**10:42**
